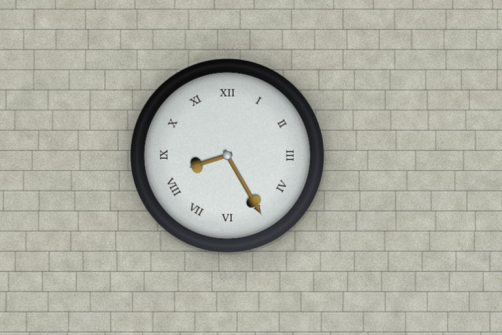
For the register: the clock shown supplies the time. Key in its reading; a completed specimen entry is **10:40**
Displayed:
**8:25**
